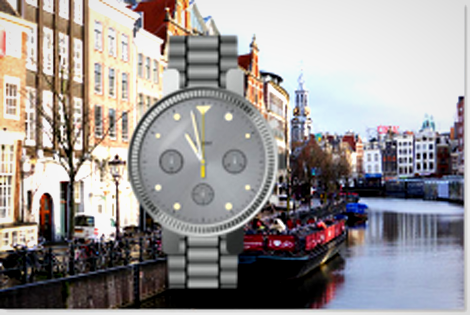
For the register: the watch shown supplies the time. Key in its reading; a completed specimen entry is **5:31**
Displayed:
**10:58**
